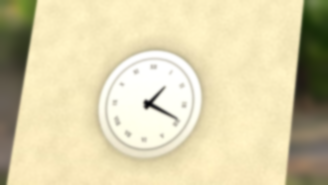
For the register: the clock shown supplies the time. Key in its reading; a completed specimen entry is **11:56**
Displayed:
**1:19**
